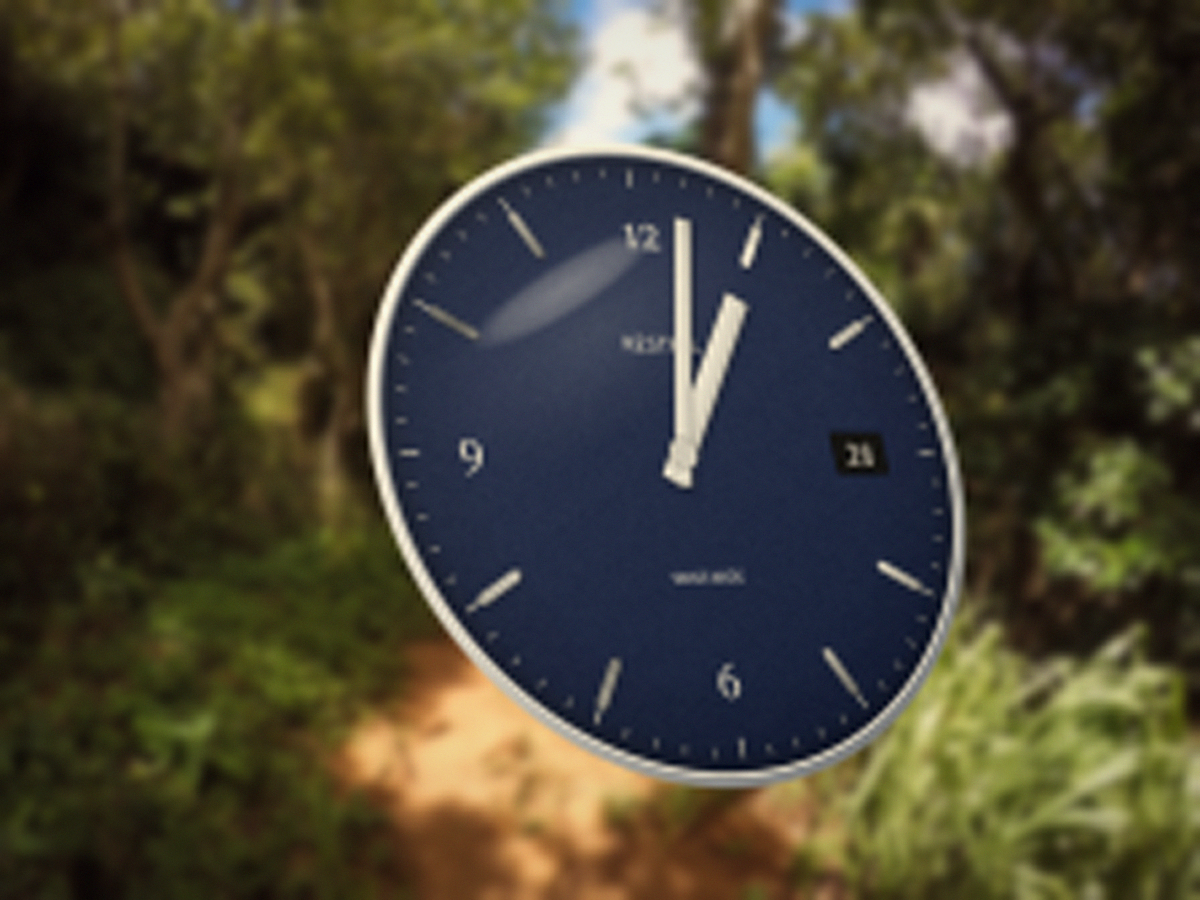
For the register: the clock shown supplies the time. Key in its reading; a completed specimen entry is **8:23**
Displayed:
**1:02**
